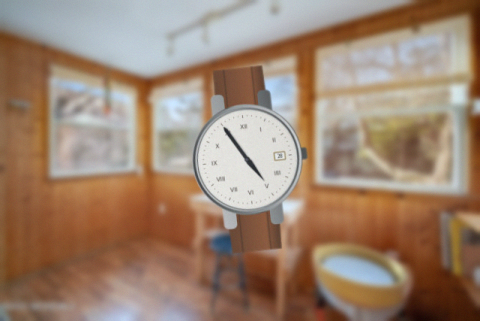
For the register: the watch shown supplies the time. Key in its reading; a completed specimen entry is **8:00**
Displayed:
**4:55**
